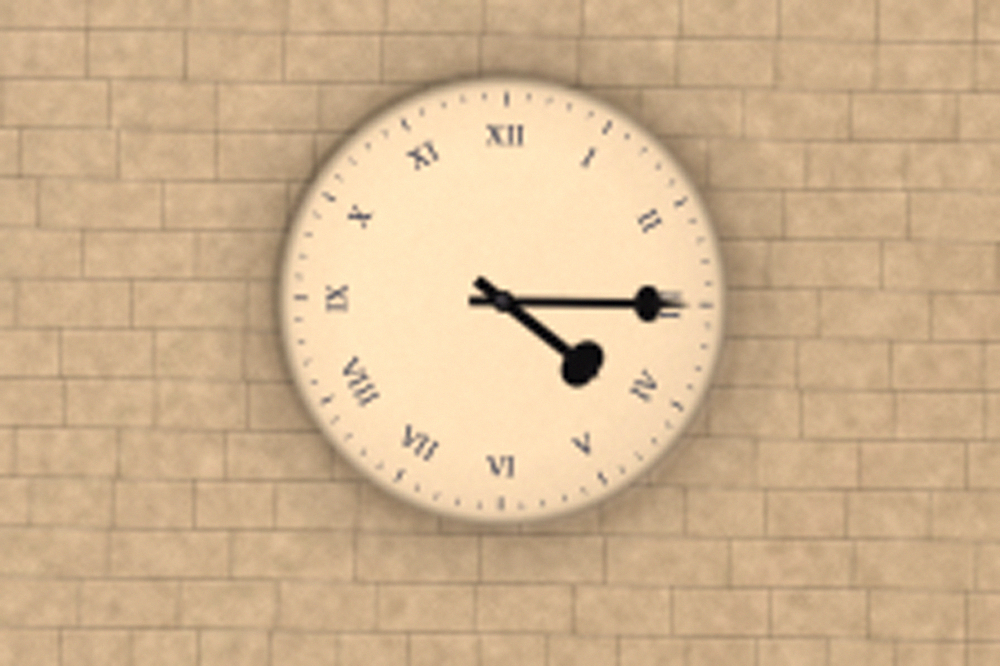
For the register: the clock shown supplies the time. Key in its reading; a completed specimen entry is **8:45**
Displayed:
**4:15**
